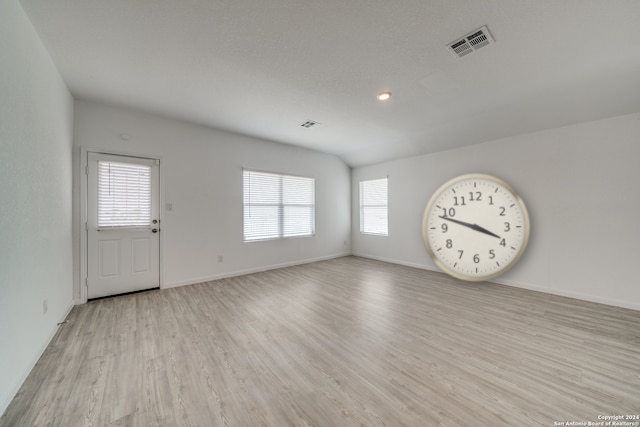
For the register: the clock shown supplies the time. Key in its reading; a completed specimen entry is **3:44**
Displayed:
**3:48**
